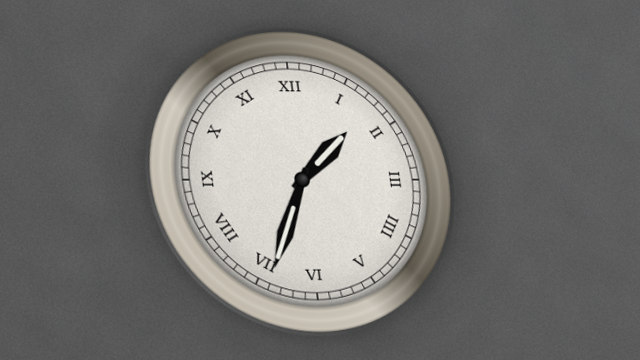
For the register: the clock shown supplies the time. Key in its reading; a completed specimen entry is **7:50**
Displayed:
**1:34**
